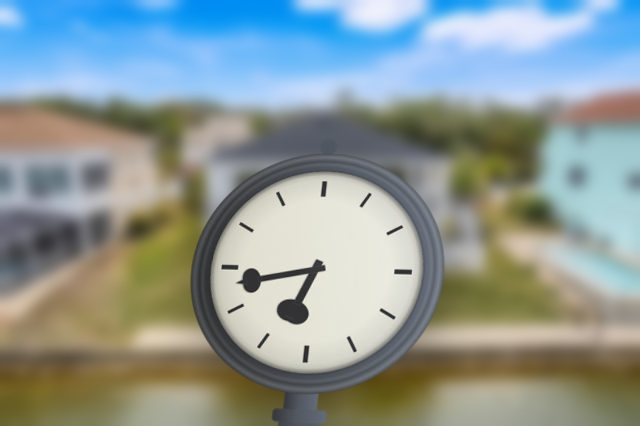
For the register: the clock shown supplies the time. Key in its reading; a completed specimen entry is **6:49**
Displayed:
**6:43**
